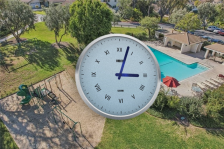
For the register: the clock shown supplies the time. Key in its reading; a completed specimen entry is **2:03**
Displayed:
**3:03**
